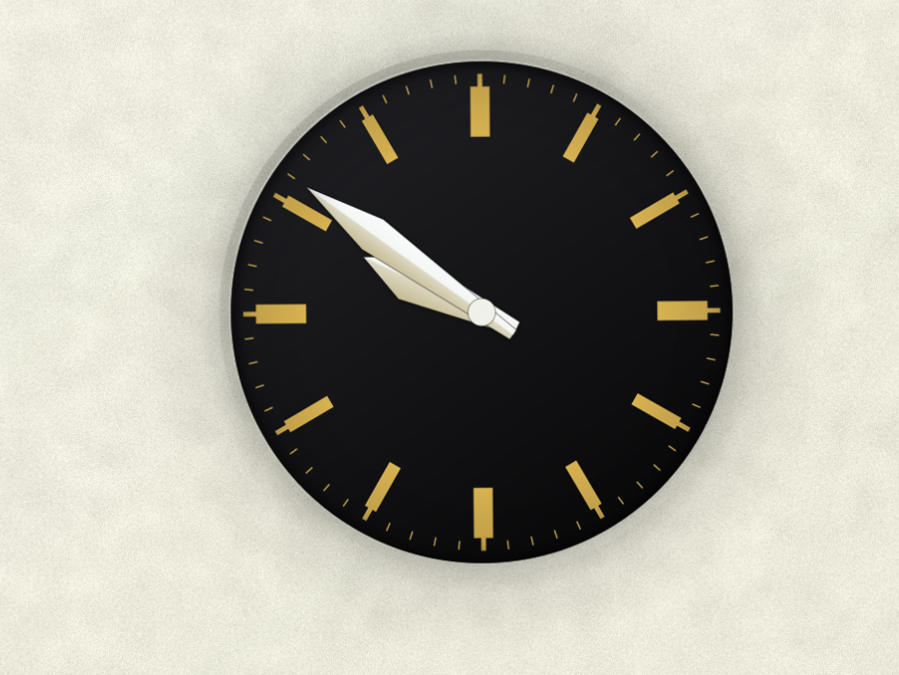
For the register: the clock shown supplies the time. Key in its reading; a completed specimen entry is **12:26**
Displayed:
**9:51**
